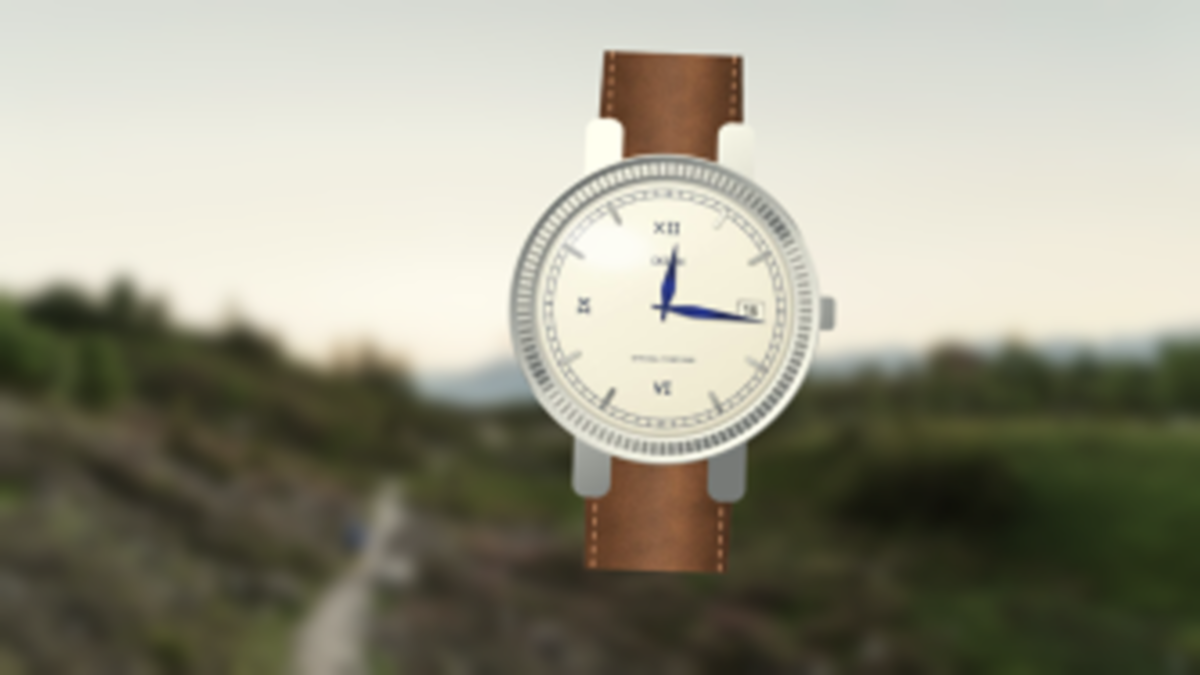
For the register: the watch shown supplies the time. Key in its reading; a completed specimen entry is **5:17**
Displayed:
**12:16**
